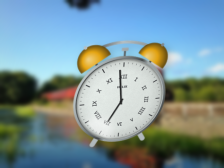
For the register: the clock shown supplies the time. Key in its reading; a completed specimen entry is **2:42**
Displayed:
**6:59**
